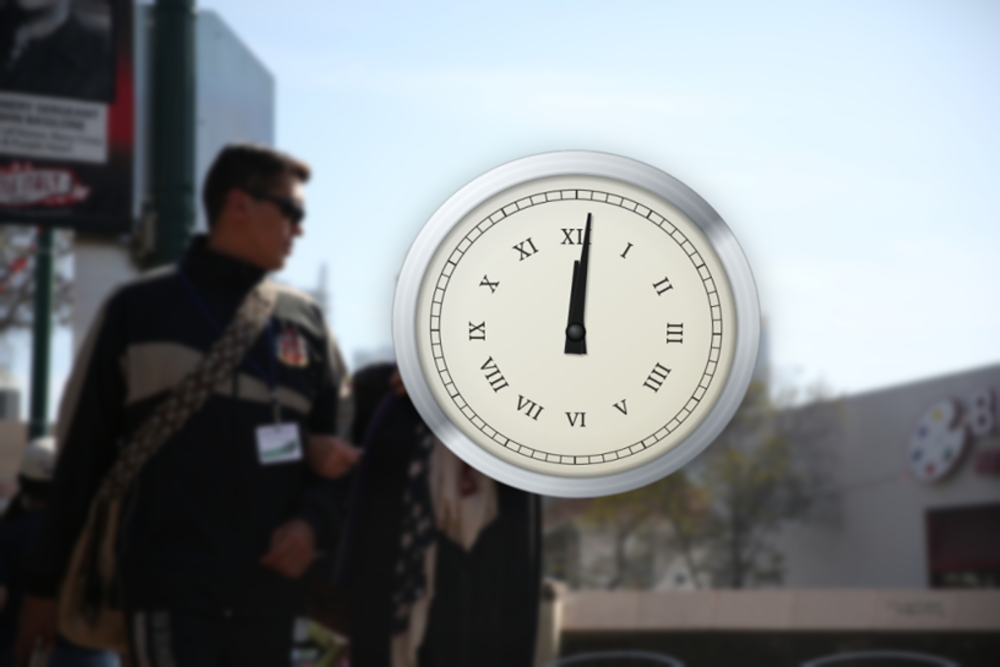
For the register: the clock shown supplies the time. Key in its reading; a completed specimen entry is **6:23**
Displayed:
**12:01**
